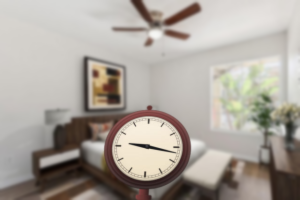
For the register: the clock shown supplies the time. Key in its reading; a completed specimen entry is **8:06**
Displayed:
**9:17**
